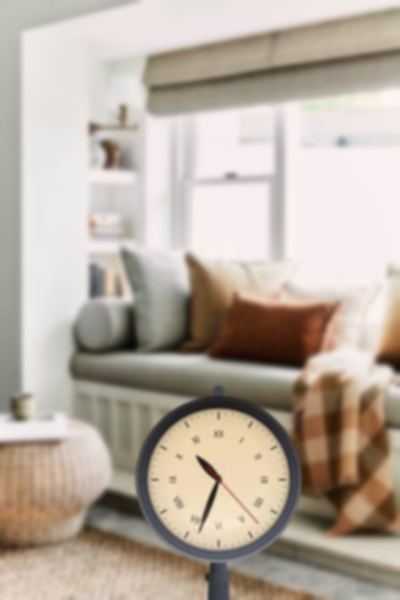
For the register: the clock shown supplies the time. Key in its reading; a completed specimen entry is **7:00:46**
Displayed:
**10:33:23**
